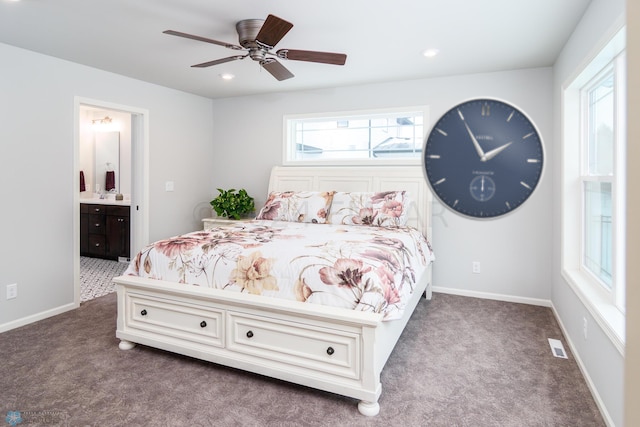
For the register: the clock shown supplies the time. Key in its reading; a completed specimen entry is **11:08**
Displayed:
**1:55**
